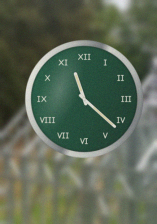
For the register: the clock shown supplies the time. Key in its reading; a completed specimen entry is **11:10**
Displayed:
**11:22**
